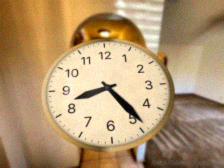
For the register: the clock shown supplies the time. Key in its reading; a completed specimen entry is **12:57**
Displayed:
**8:24**
